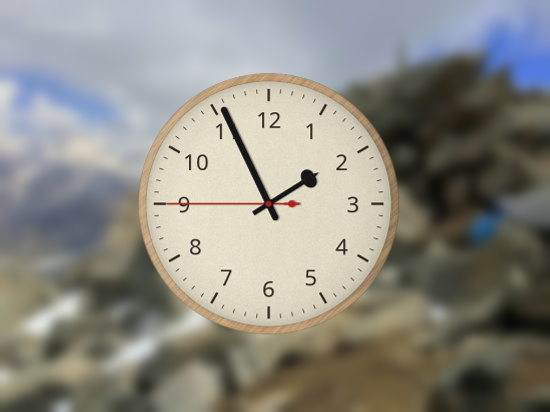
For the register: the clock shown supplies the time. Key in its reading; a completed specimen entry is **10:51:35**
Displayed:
**1:55:45**
